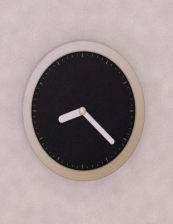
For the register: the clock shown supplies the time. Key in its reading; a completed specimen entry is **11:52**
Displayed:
**8:22**
